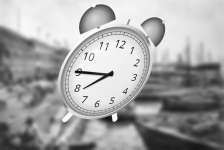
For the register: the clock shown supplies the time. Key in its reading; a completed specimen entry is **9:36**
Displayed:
**7:45**
